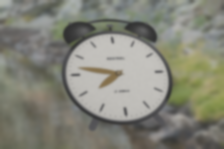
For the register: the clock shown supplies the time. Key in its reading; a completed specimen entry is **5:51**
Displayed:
**7:47**
